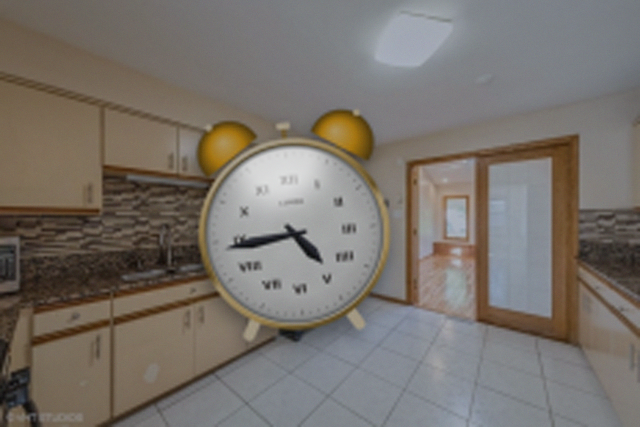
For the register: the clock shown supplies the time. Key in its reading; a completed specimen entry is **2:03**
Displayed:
**4:44**
